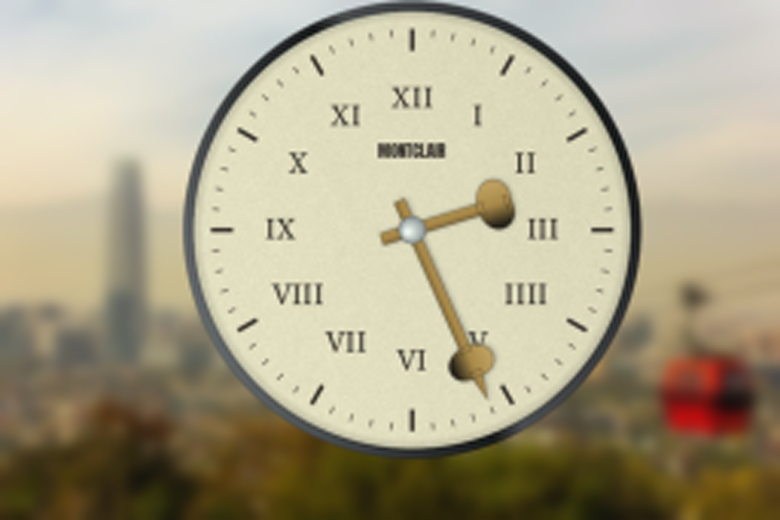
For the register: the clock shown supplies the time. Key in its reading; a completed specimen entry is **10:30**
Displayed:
**2:26**
